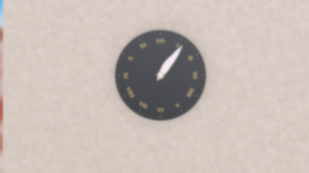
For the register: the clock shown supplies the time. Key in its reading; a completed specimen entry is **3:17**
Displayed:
**1:06**
